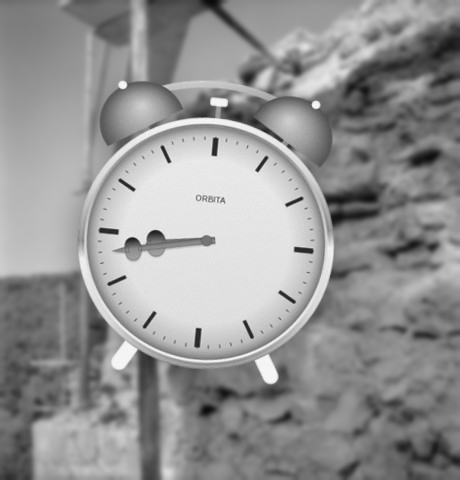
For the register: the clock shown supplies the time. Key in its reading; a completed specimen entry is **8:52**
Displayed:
**8:43**
